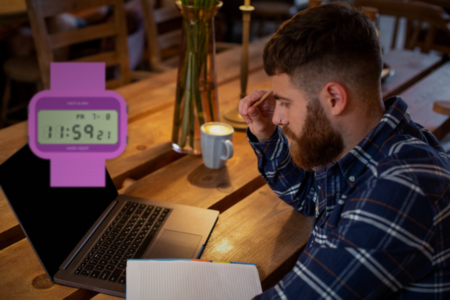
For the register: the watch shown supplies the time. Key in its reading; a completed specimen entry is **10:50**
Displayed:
**11:59**
